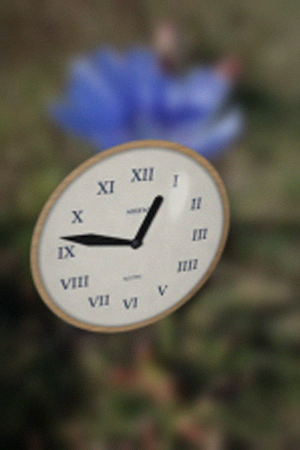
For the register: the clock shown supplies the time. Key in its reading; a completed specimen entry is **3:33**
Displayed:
**12:47**
